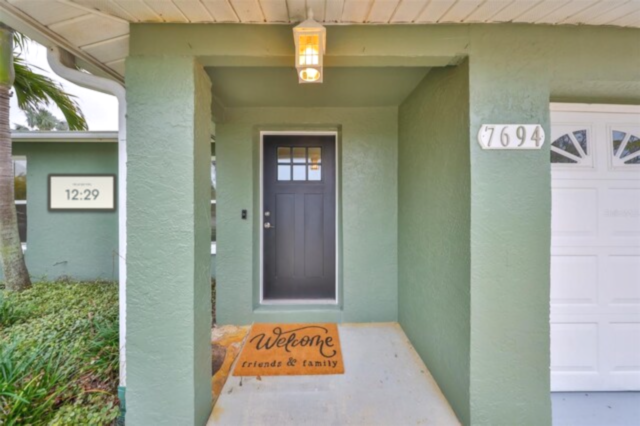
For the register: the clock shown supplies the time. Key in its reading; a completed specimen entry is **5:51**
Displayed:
**12:29**
